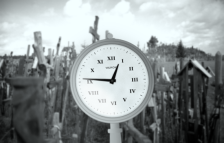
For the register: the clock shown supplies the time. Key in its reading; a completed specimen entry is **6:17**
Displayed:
**12:46**
